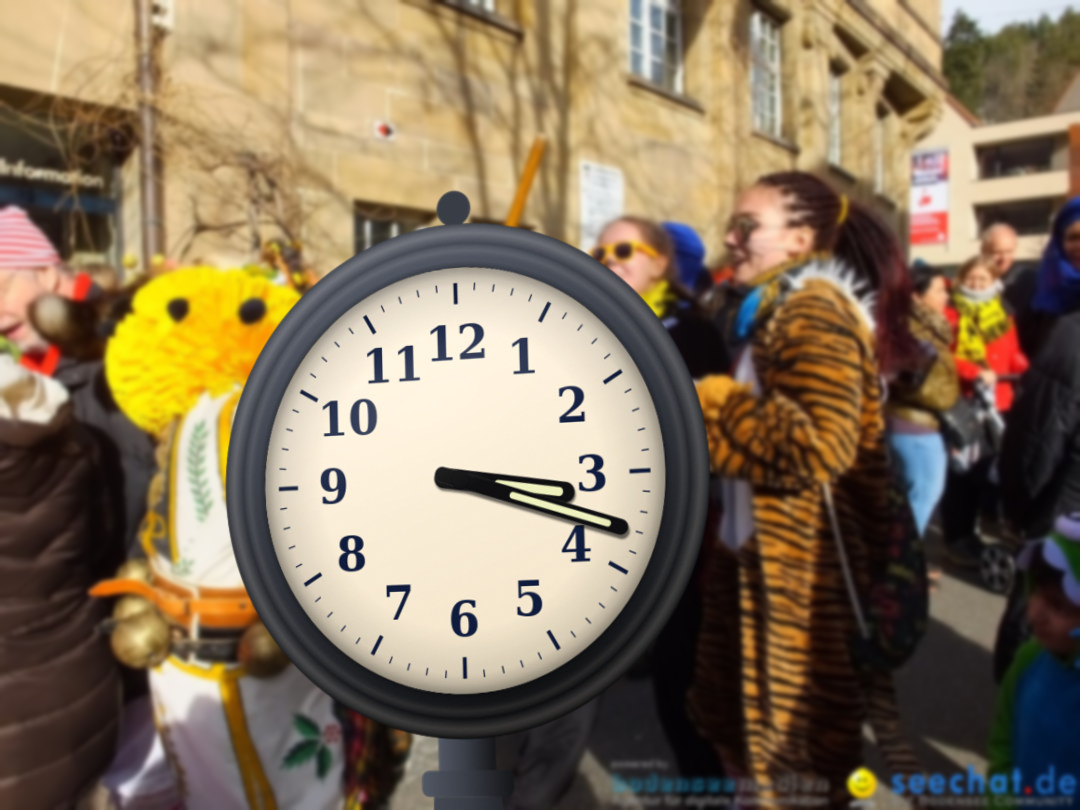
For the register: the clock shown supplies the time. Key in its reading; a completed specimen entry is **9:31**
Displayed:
**3:18**
